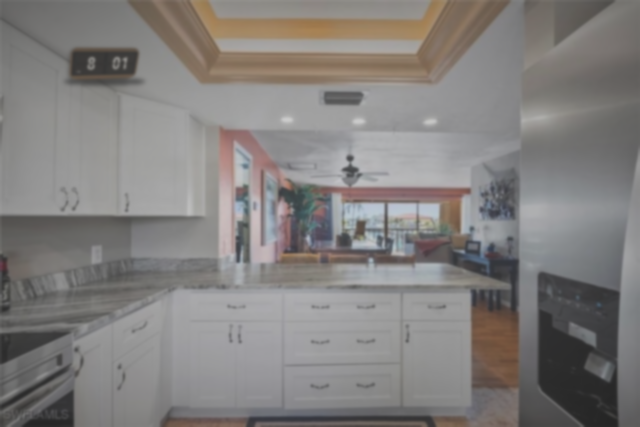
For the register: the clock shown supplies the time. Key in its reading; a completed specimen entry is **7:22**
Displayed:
**8:01**
